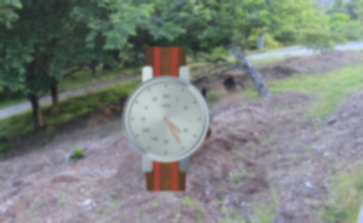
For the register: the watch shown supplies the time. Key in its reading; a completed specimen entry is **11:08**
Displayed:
**4:25**
